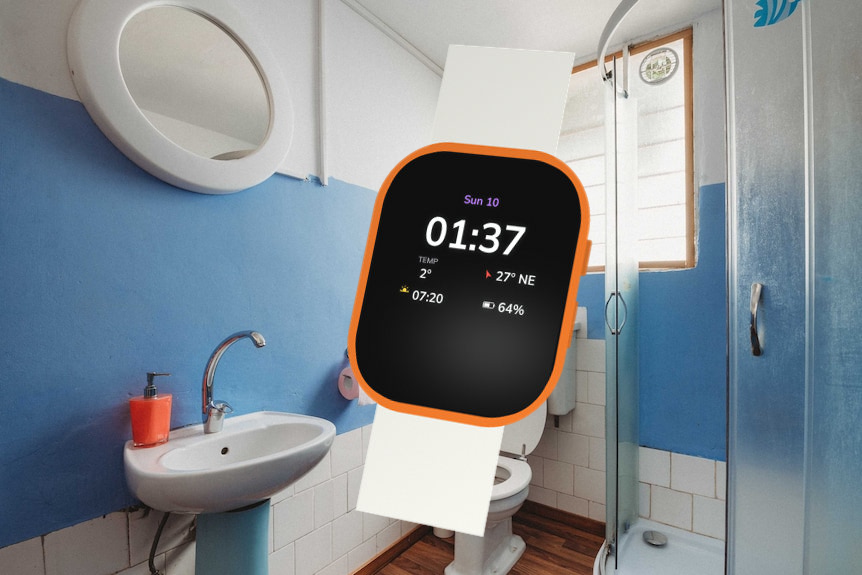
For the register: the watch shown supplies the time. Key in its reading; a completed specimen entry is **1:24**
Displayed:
**1:37**
